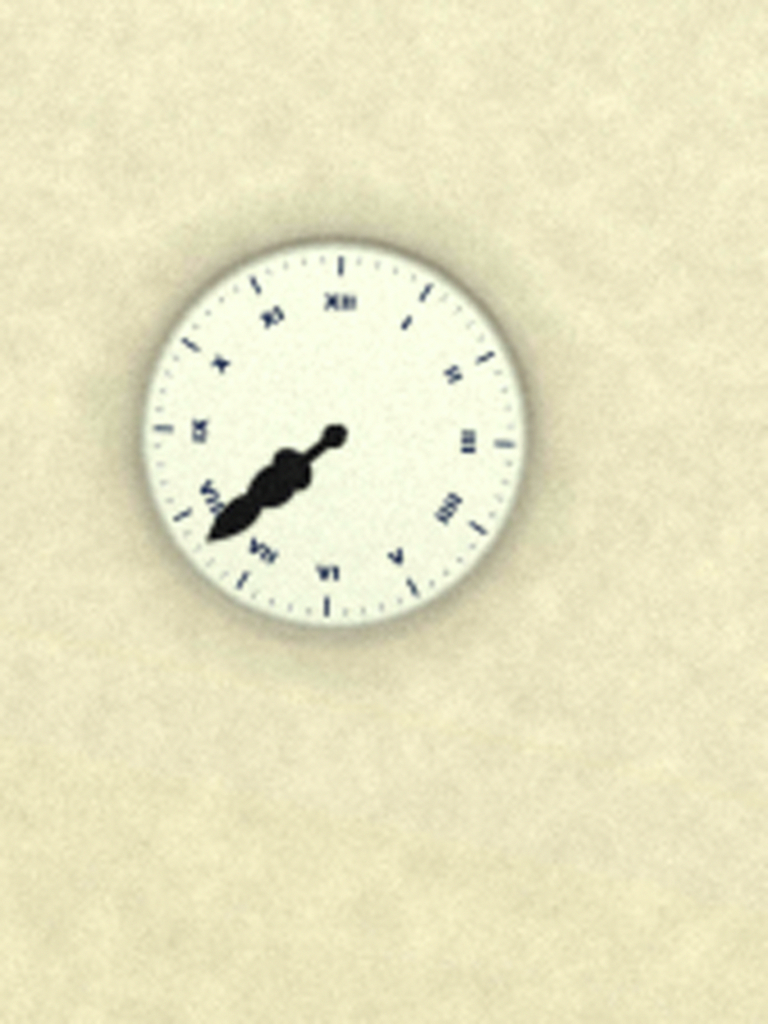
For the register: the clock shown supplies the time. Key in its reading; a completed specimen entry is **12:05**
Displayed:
**7:38**
